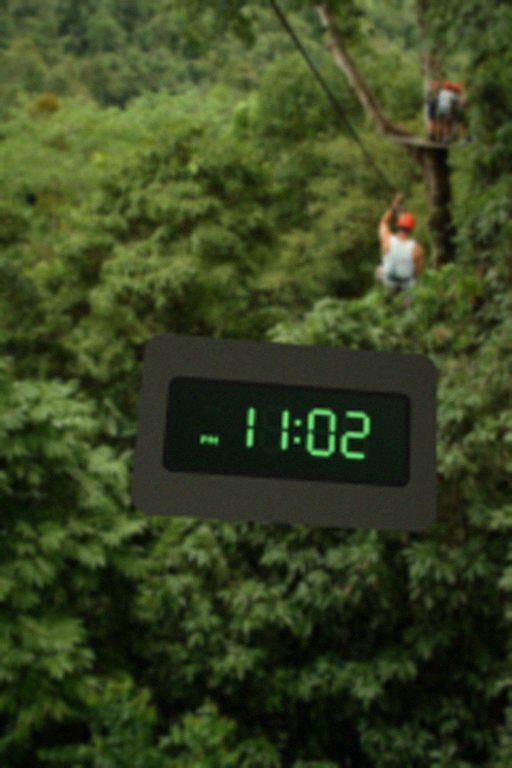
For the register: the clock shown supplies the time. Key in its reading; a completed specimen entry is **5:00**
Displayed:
**11:02**
